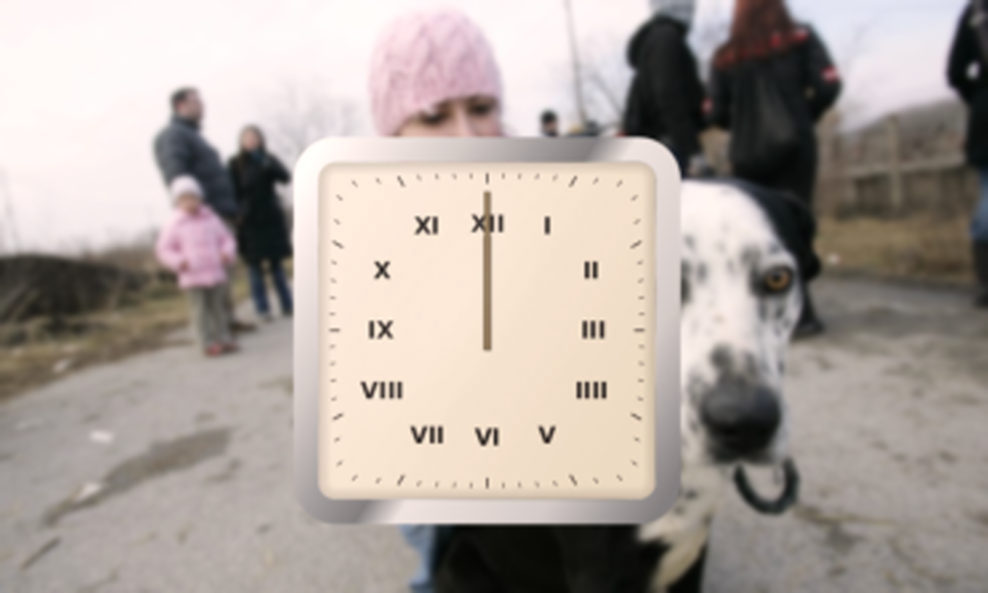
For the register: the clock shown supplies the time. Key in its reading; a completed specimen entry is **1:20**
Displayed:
**12:00**
